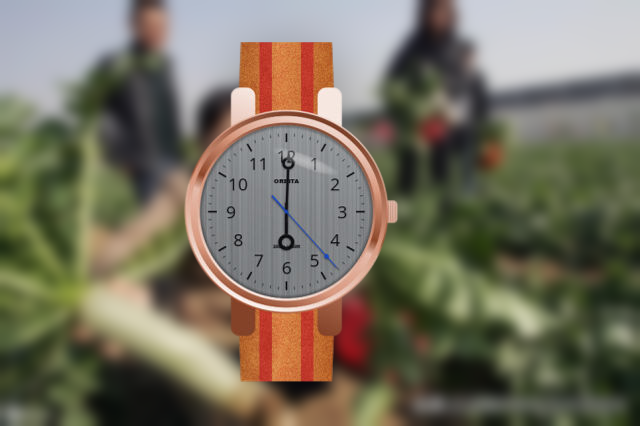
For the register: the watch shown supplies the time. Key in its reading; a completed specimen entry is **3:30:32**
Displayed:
**6:00:23**
